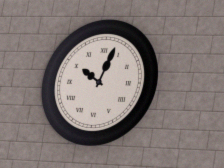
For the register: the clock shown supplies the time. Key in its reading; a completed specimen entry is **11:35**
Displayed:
**10:03**
